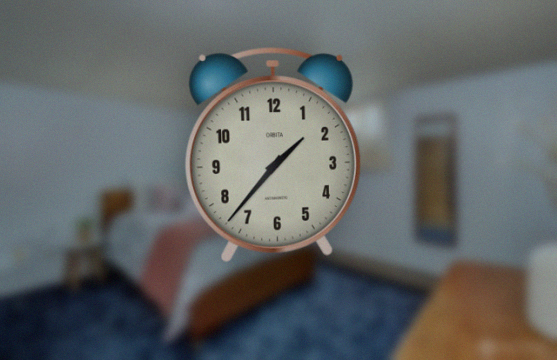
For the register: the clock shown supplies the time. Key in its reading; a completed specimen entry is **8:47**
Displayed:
**1:37**
